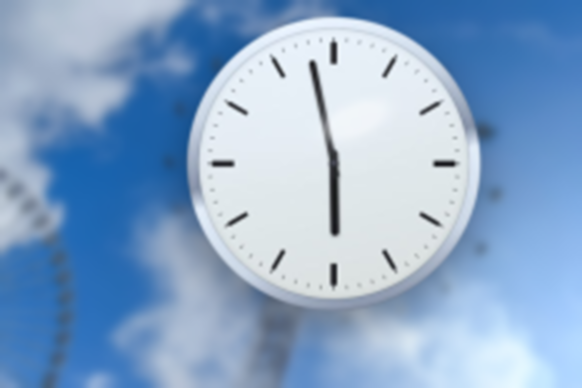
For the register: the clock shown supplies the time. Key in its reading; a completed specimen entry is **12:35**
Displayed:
**5:58**
